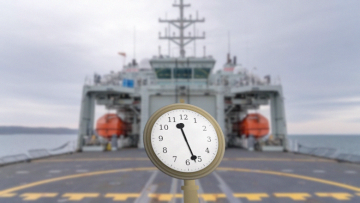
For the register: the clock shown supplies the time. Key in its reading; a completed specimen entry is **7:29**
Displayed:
**11:27**
